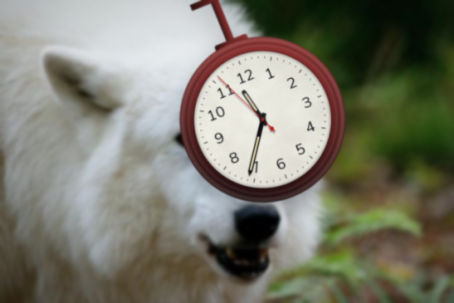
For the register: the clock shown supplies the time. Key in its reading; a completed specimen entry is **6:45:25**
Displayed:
**11:35:56**
